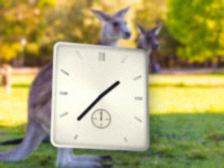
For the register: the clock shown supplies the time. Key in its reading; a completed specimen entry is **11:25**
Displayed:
**1:37**
